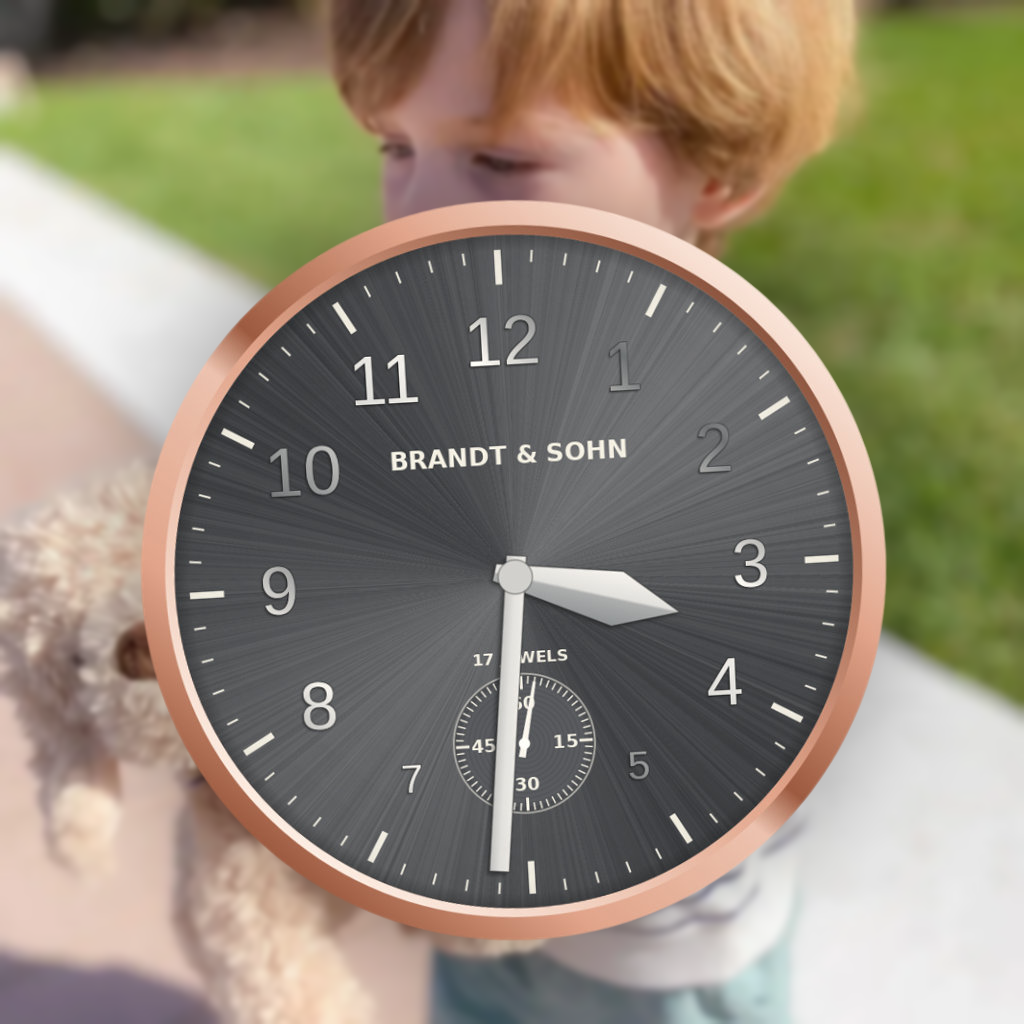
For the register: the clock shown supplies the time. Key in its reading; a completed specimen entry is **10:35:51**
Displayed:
**3:31:02**
